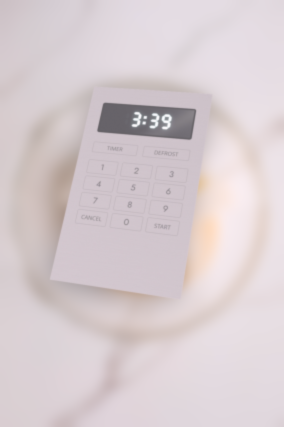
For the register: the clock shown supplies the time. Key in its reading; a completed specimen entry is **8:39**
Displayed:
**3:39**
